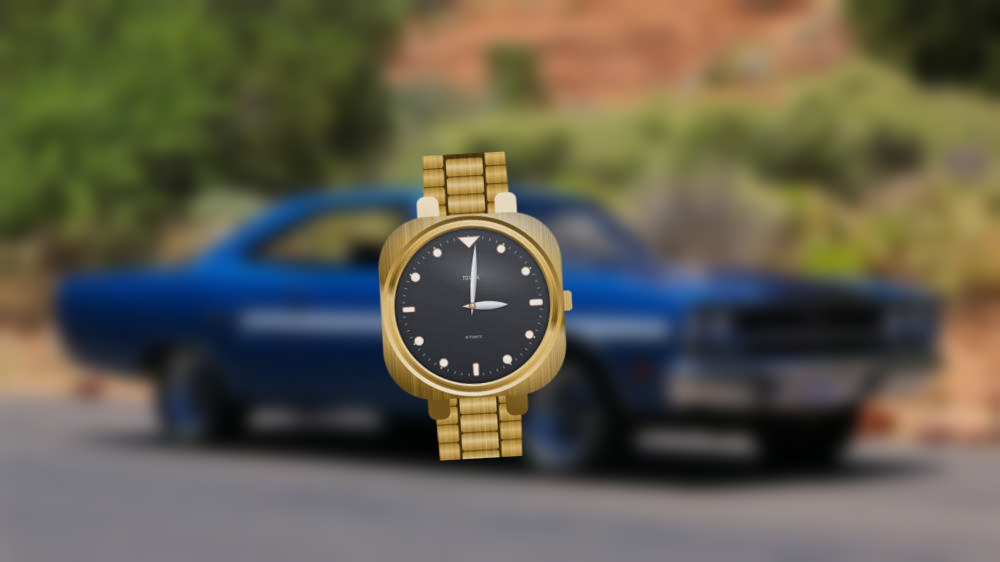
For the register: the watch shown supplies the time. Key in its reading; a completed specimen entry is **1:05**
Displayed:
**3:01**
